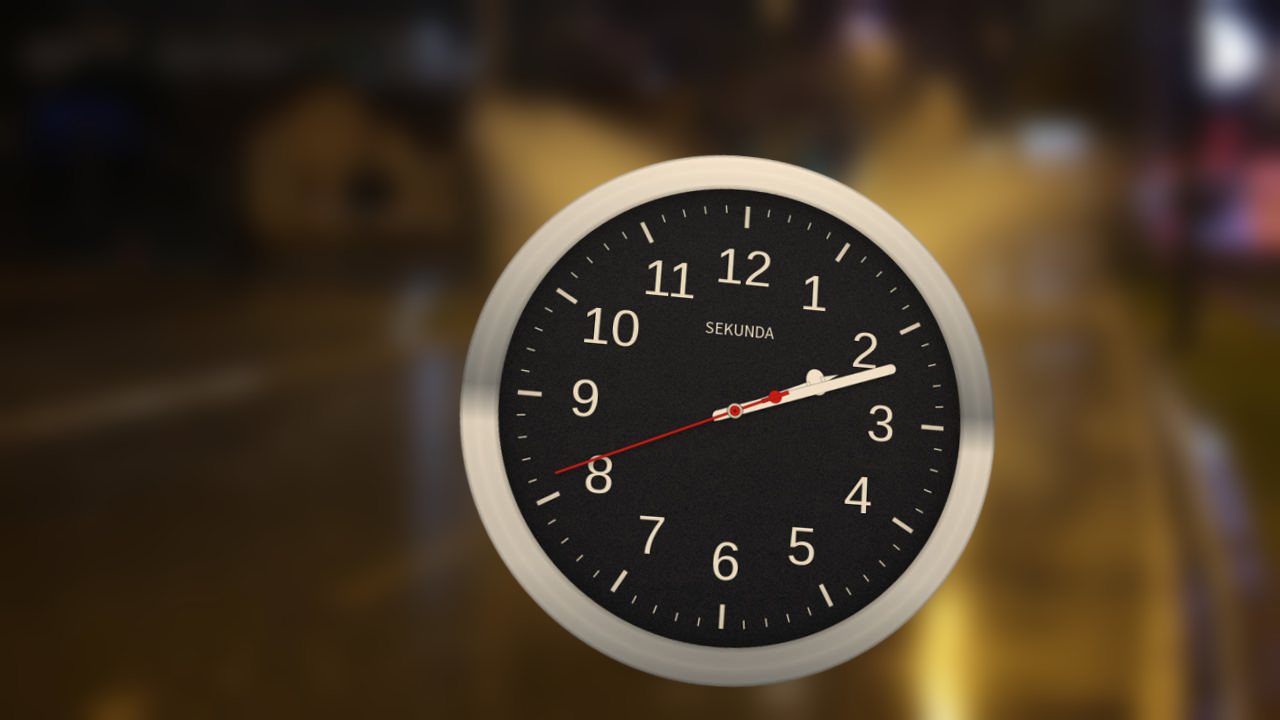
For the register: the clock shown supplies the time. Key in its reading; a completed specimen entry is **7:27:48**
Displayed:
**2:11:41**
